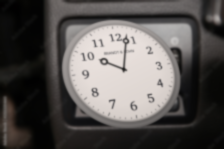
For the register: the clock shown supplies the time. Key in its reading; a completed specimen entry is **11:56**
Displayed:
**10:03**
